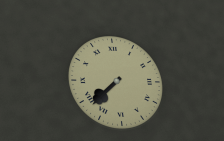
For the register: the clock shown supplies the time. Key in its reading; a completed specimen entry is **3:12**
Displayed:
**7:38**
